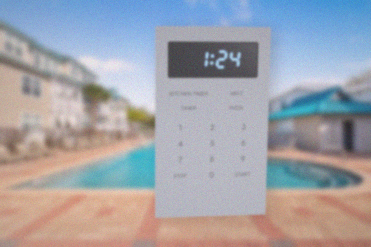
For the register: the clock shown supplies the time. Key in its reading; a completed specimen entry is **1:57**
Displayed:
**1:24**
